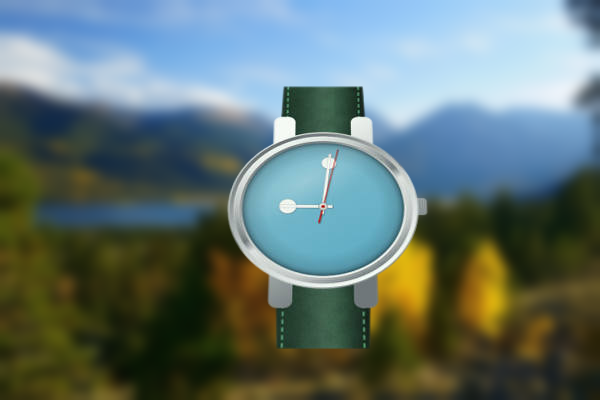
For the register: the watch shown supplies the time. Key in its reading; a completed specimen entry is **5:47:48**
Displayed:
**9:01:02**
